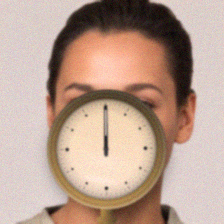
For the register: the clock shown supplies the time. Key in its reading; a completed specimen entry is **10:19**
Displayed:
**12:00**
